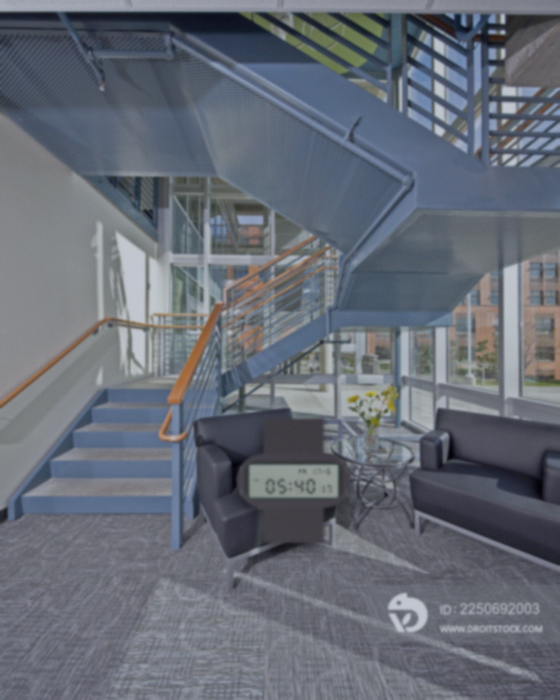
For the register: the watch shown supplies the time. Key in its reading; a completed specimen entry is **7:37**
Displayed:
**5:40**
